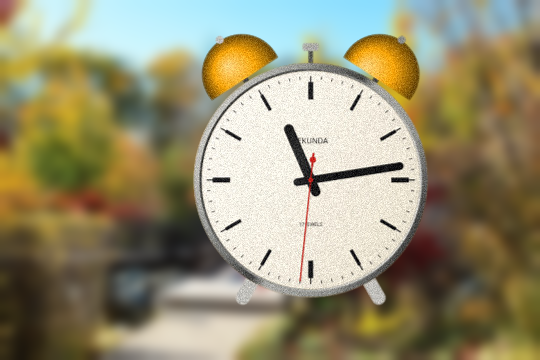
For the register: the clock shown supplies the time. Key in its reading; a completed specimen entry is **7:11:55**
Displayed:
**11:13:31**
